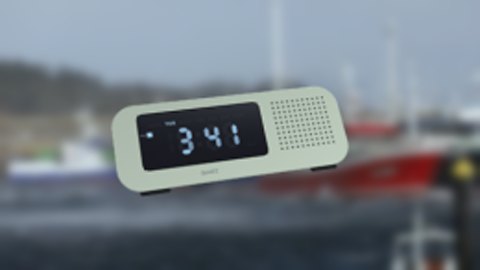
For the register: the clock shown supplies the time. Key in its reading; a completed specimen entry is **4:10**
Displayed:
**3:41**
